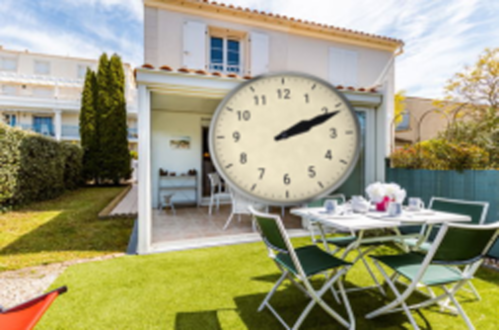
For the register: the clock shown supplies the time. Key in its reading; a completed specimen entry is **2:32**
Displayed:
**2:11**
